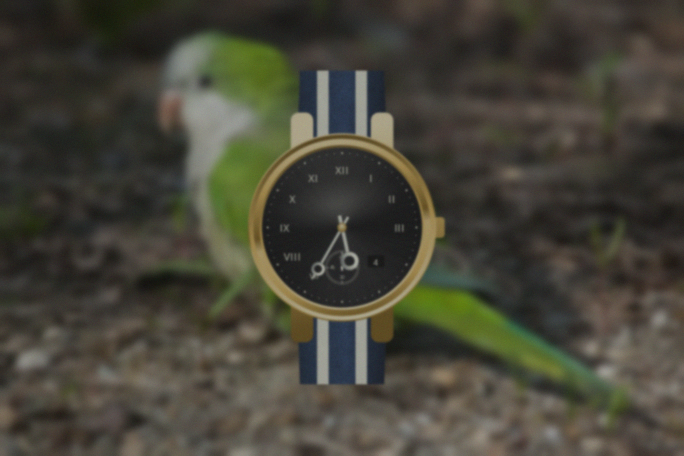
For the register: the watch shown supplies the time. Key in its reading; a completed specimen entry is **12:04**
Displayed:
**5:35**
